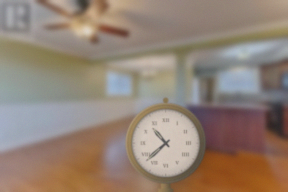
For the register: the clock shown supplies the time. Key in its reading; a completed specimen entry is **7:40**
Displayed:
**10:38**
